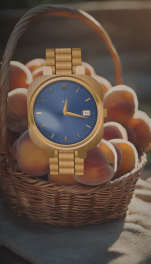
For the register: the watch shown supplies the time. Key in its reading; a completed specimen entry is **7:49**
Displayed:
**12:17**
